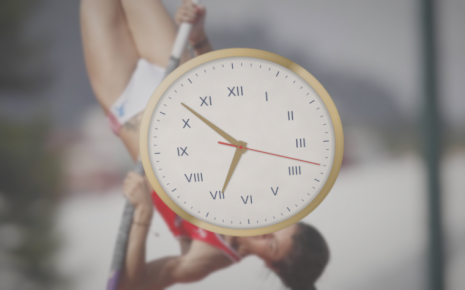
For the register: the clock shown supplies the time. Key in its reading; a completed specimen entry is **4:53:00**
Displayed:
**6:52:18**
